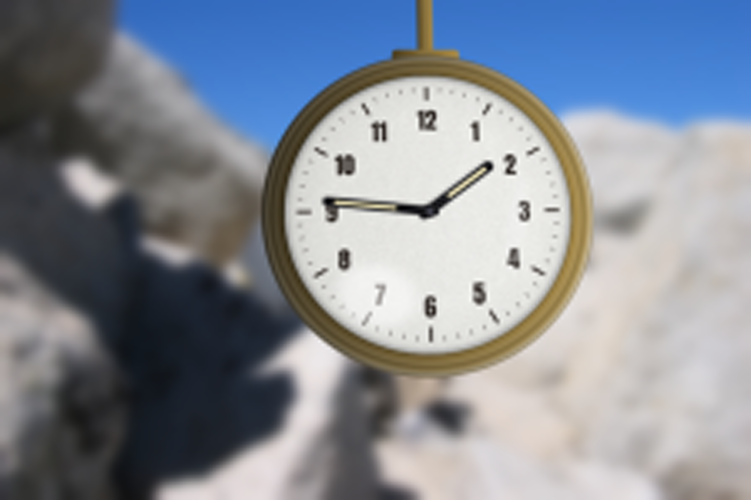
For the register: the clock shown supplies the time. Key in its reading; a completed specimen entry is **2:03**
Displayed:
**1:46**
